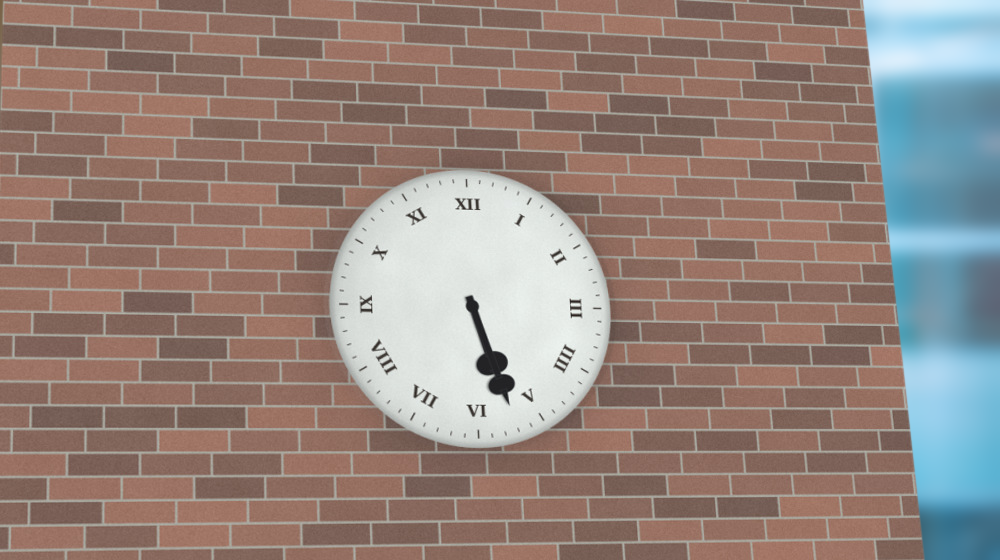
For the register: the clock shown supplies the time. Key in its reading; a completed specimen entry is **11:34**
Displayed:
**5:27**
